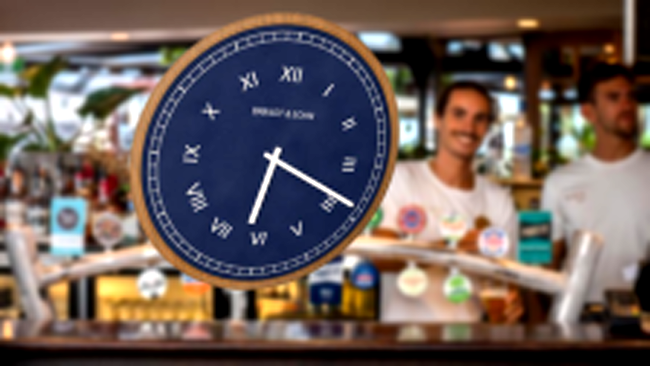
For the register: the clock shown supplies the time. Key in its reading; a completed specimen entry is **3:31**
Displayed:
**6:19**
